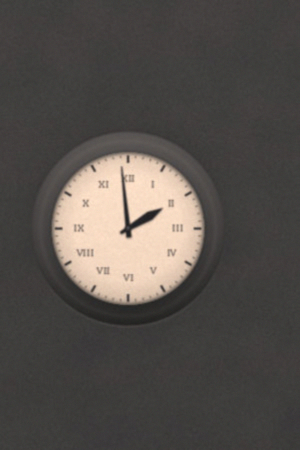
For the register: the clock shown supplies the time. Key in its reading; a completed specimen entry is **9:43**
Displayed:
**1:59**
